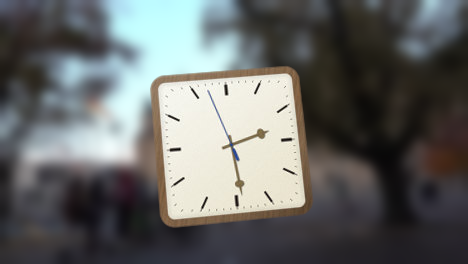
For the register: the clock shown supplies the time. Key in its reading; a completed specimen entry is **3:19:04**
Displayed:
**2:28:57**
